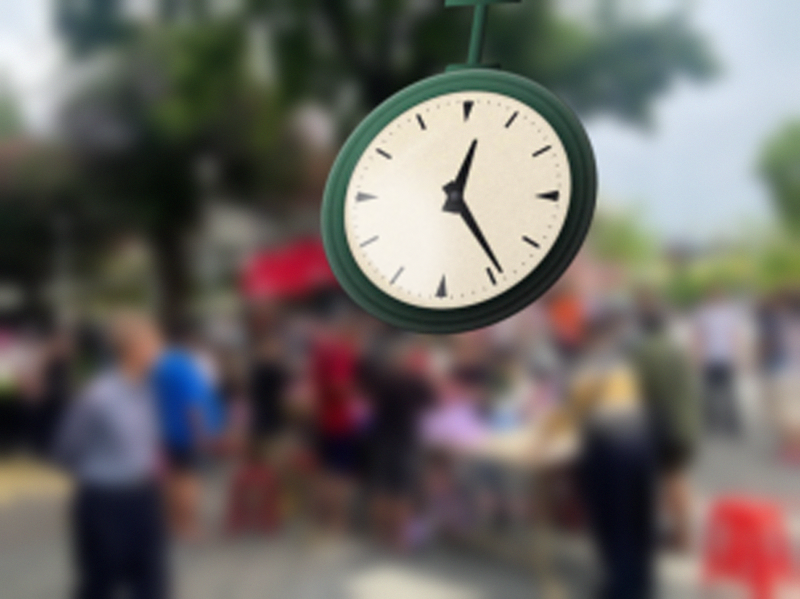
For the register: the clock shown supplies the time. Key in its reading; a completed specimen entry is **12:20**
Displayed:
**12:24**
